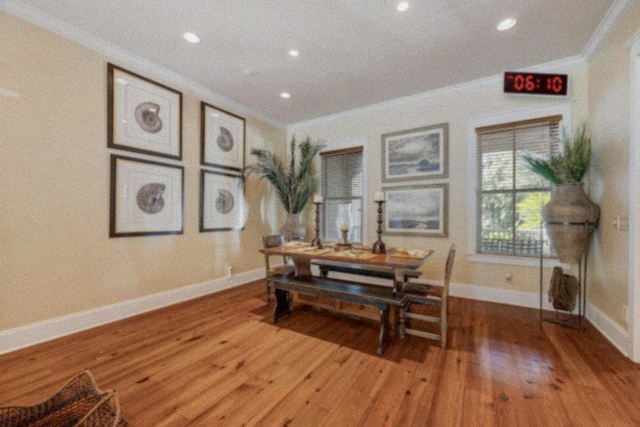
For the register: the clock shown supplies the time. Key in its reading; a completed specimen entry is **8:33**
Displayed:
**6:10**
